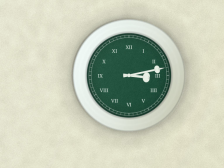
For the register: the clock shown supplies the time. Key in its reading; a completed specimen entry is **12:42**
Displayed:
**3:13**
